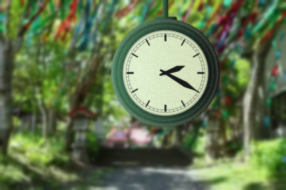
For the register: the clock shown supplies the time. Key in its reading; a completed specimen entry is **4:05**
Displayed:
**2:20**
